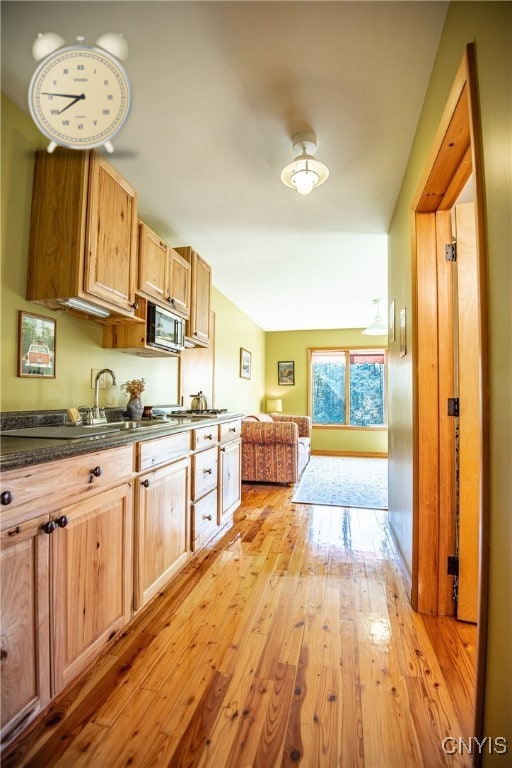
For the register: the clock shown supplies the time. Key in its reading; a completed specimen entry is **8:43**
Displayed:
**7:46**
